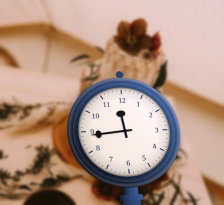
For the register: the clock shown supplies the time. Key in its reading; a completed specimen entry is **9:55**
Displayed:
**11:44**
